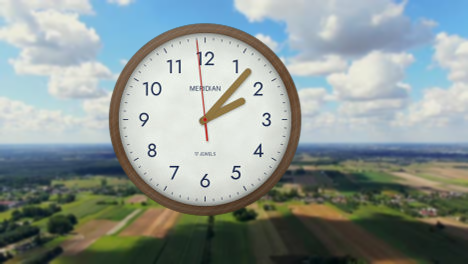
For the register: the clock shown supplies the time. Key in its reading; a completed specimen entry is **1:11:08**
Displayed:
**2:06:59**
